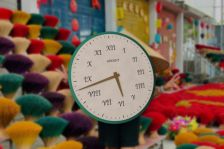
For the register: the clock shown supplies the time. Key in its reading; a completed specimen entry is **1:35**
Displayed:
**5:43**
